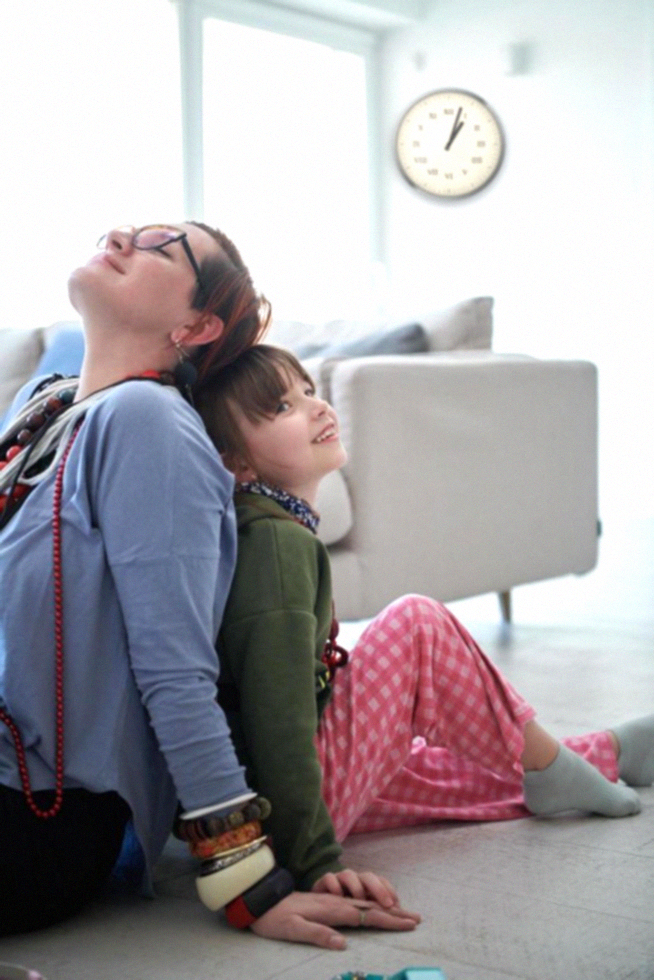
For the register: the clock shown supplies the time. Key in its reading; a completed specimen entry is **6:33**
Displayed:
**1:03**
